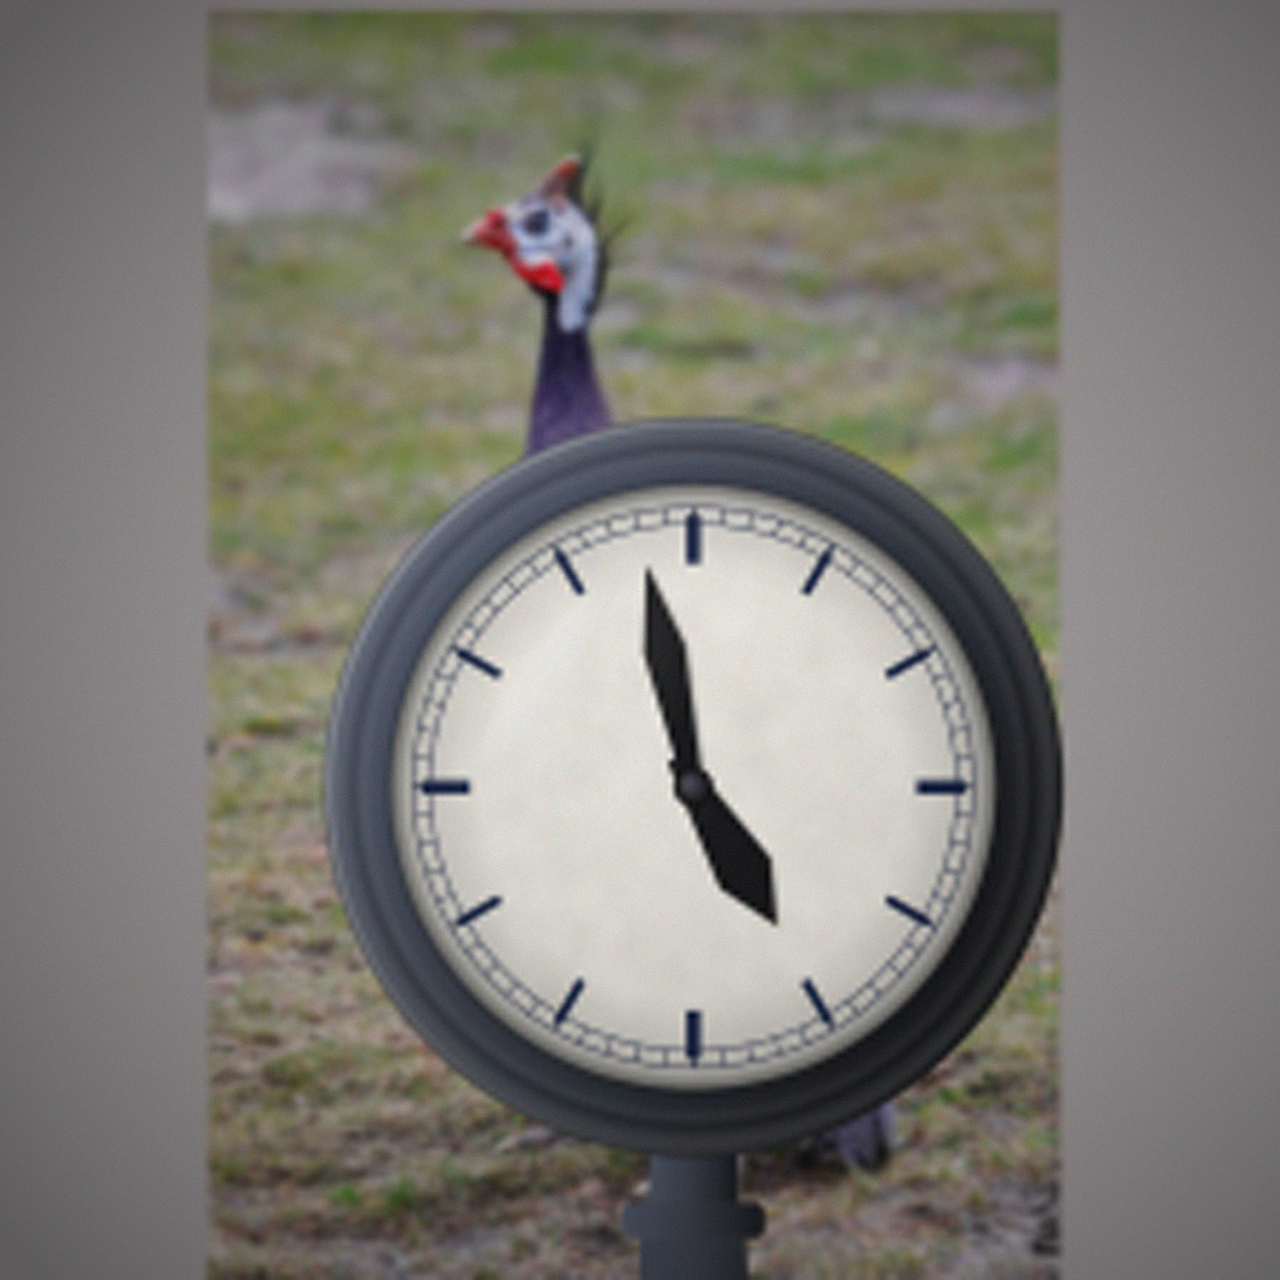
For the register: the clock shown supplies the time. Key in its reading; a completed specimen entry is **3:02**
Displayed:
**4:58**
